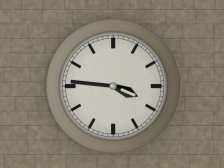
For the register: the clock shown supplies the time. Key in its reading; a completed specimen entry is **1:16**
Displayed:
**3:46**
